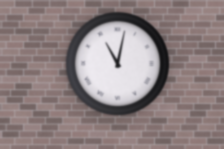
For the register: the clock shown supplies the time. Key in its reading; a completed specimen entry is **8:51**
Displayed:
**11:02**
